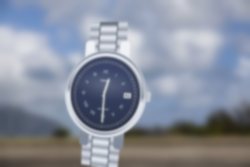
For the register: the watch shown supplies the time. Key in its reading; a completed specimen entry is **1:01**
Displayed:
**12:30**
